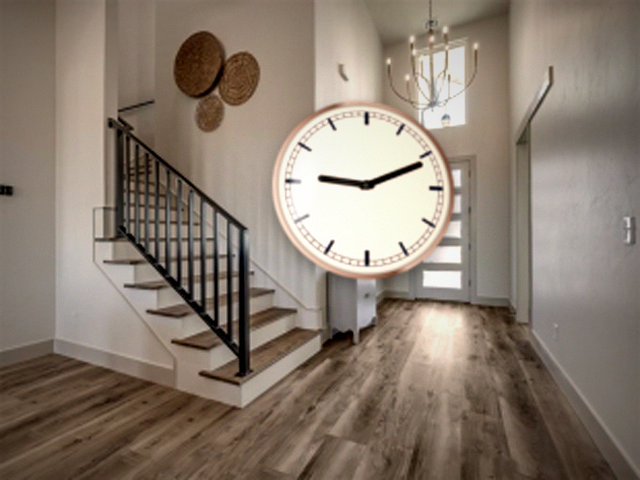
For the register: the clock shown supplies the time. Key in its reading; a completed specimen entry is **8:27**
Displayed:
**9:11**
